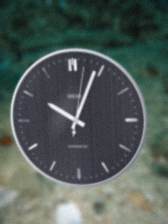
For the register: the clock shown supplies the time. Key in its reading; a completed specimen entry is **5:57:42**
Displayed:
**10:04:02**
